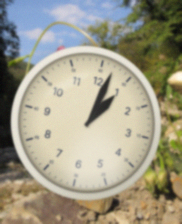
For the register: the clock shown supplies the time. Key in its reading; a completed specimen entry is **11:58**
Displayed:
**1:02**
